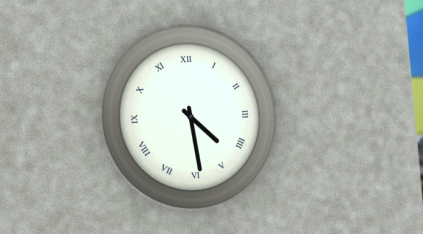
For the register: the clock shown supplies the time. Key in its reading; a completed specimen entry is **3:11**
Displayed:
**4:29**
